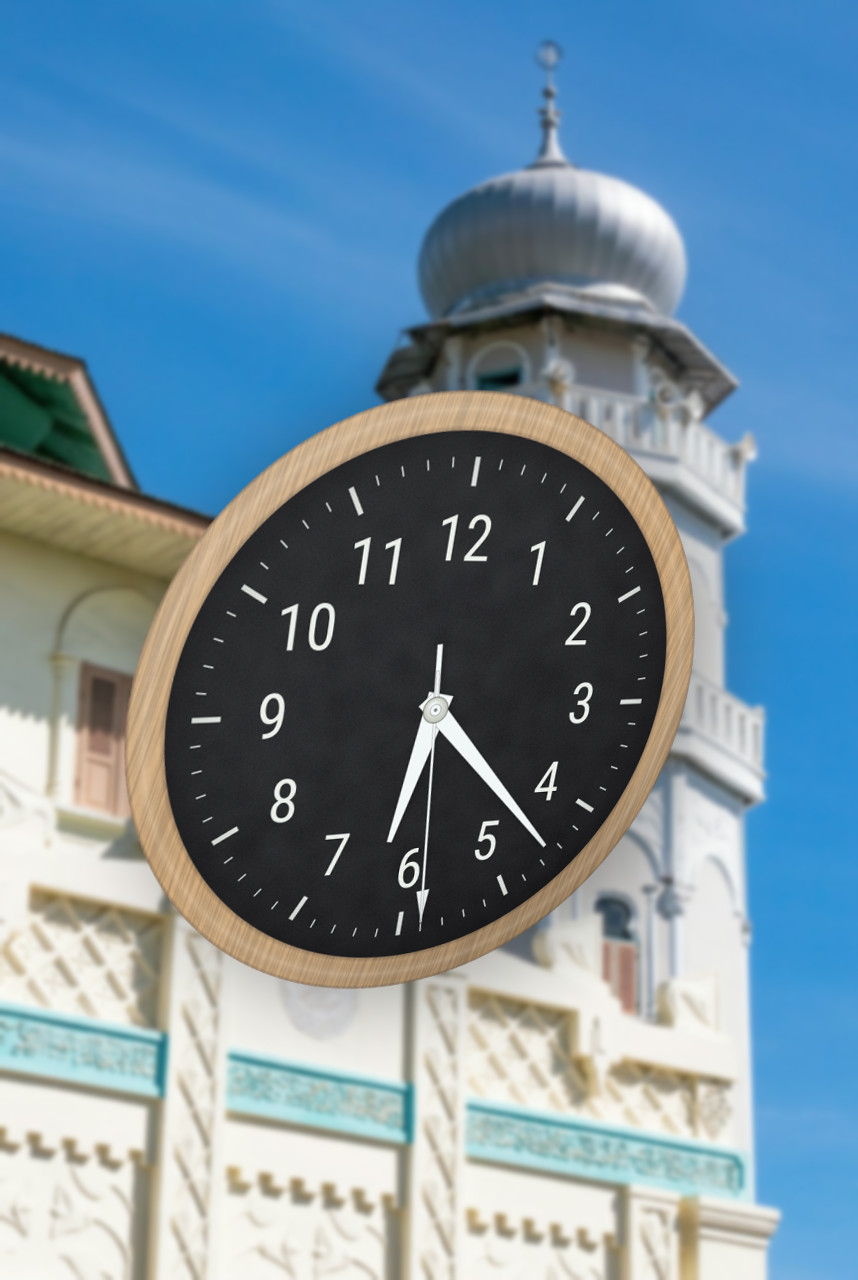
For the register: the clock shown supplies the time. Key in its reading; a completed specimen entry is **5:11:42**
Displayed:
**6:22:29**
